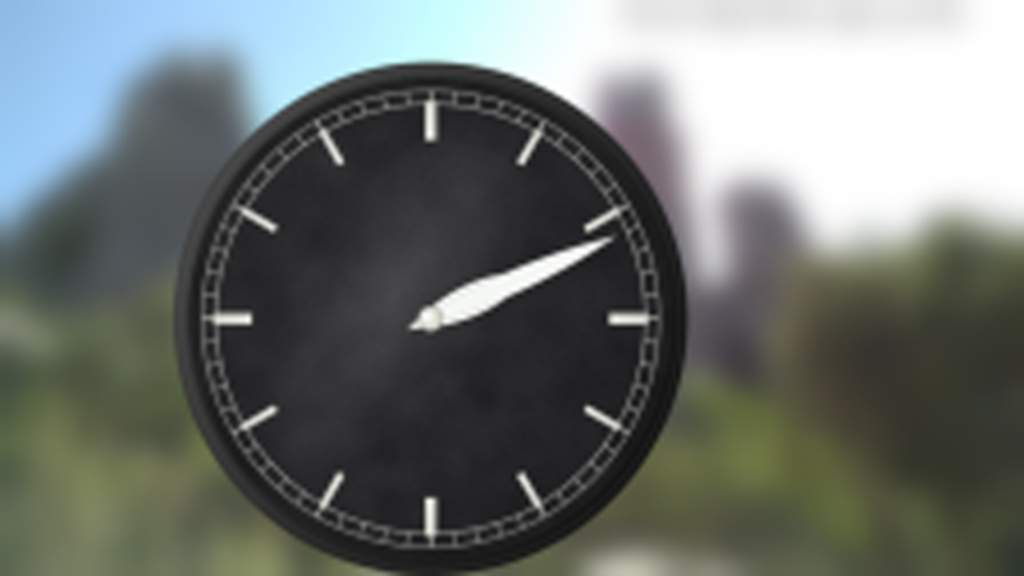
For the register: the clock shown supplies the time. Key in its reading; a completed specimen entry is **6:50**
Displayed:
**2:11**
